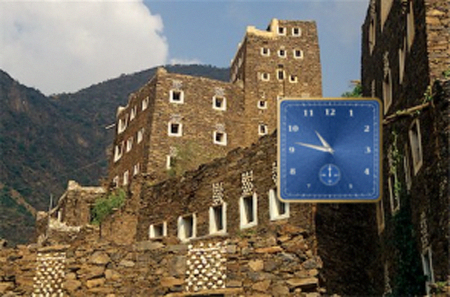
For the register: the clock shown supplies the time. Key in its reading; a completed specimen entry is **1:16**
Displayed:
**10:47**
